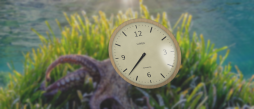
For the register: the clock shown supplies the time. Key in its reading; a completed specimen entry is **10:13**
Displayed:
**7:38**
